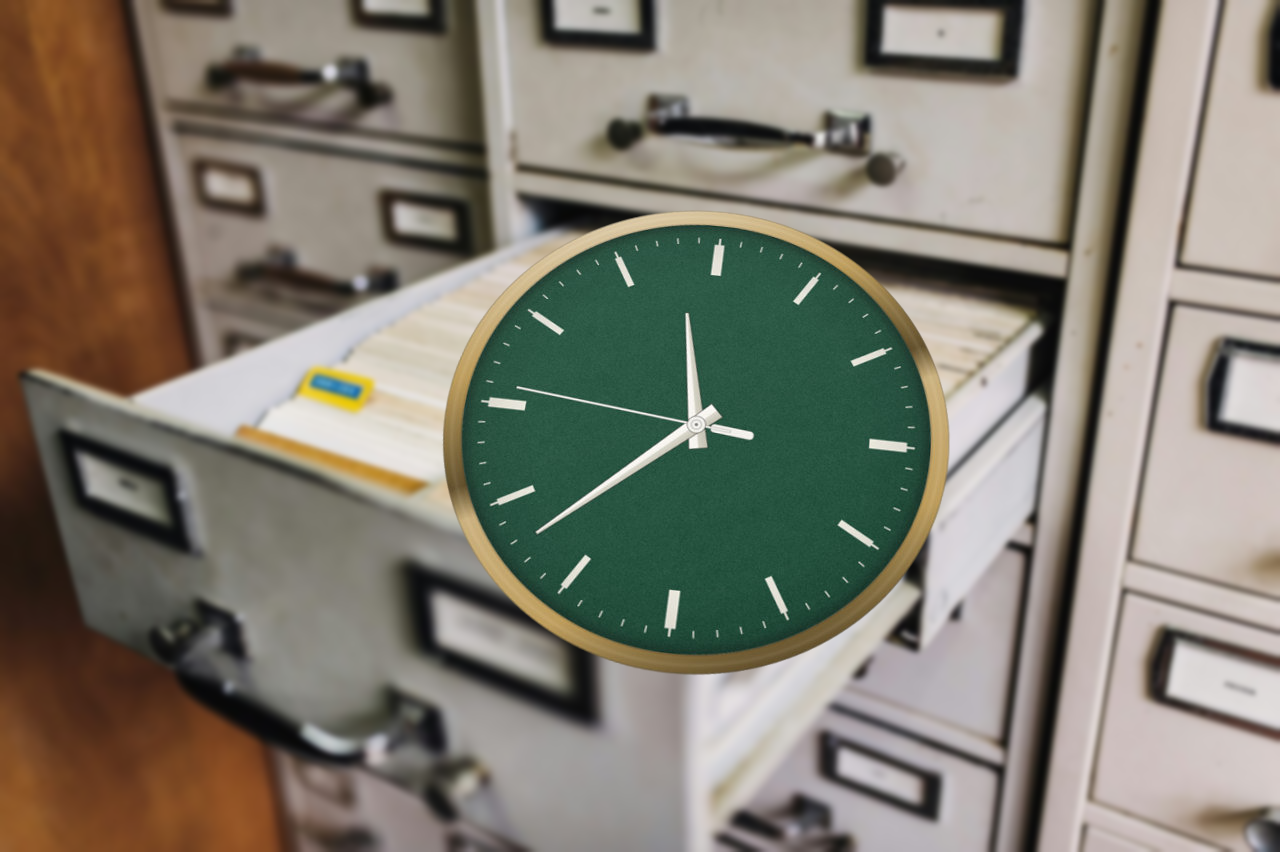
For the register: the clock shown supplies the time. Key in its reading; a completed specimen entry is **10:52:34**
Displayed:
**11:37:46**
